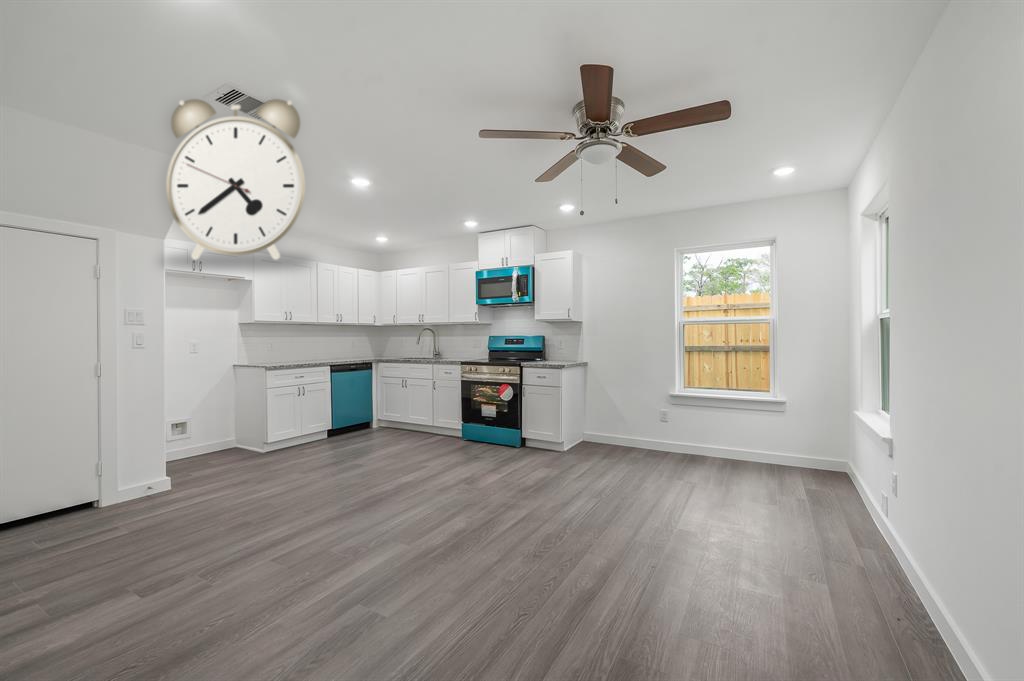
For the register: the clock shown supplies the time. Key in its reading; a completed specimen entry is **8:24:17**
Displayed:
**4:38:49**
